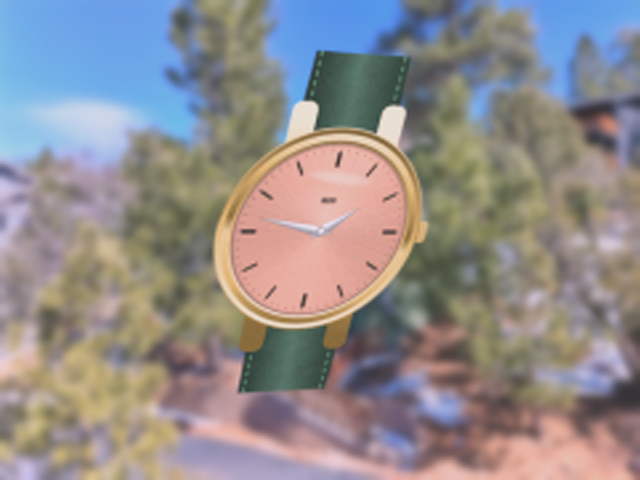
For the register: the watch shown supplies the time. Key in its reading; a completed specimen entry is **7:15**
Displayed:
**1:47**
